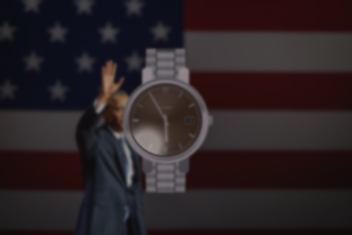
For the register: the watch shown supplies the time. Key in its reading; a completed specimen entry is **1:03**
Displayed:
**5:55**
